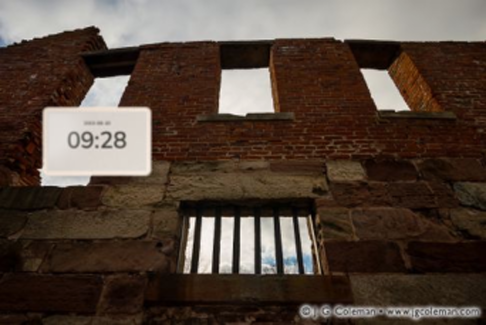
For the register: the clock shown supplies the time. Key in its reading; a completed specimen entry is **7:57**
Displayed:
**9:28**
